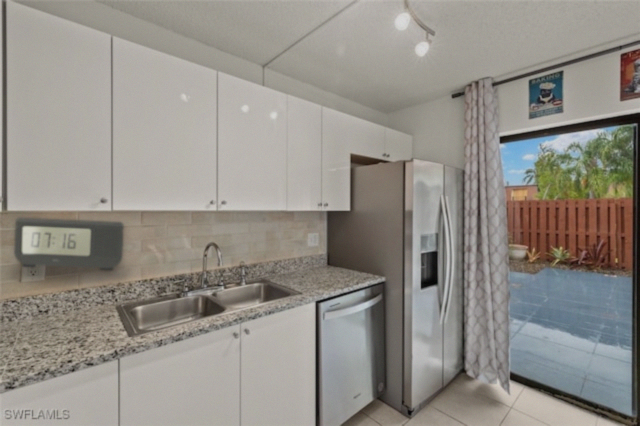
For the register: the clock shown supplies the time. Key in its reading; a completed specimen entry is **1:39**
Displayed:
**7:16**
